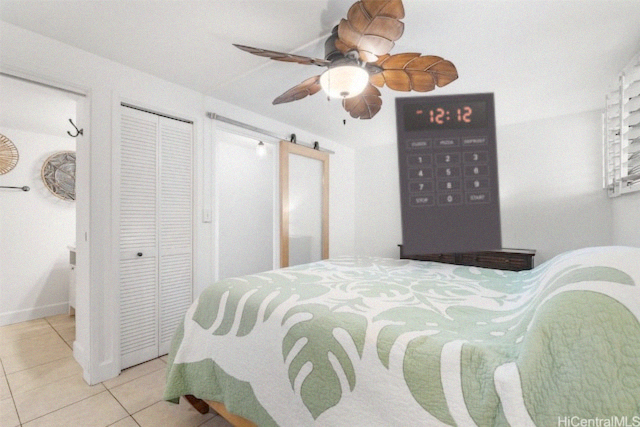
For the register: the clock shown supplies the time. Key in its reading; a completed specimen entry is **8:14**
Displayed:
**12:12**
